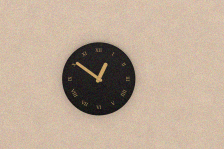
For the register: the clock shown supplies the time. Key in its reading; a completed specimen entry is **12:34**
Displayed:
**12:51**
